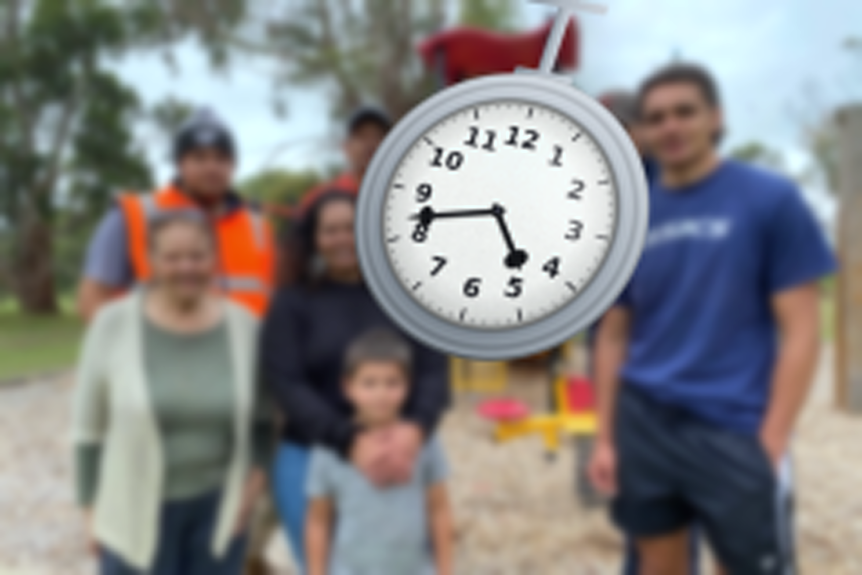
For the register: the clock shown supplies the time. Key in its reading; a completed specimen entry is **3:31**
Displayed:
**4:42**
